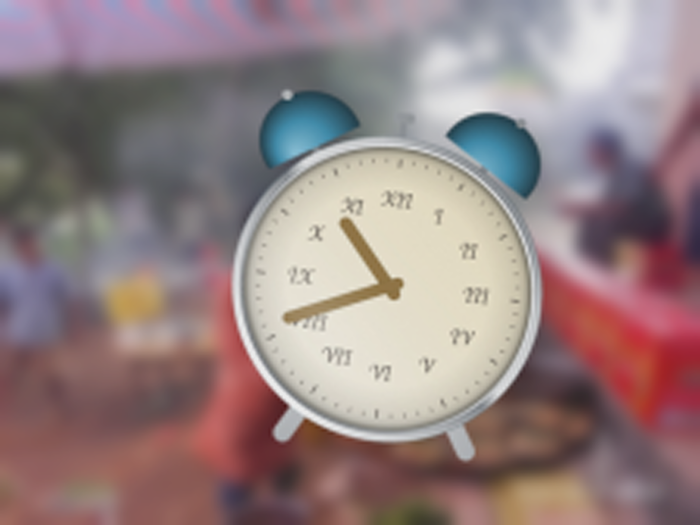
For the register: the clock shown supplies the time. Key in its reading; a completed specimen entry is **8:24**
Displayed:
**10:41**
